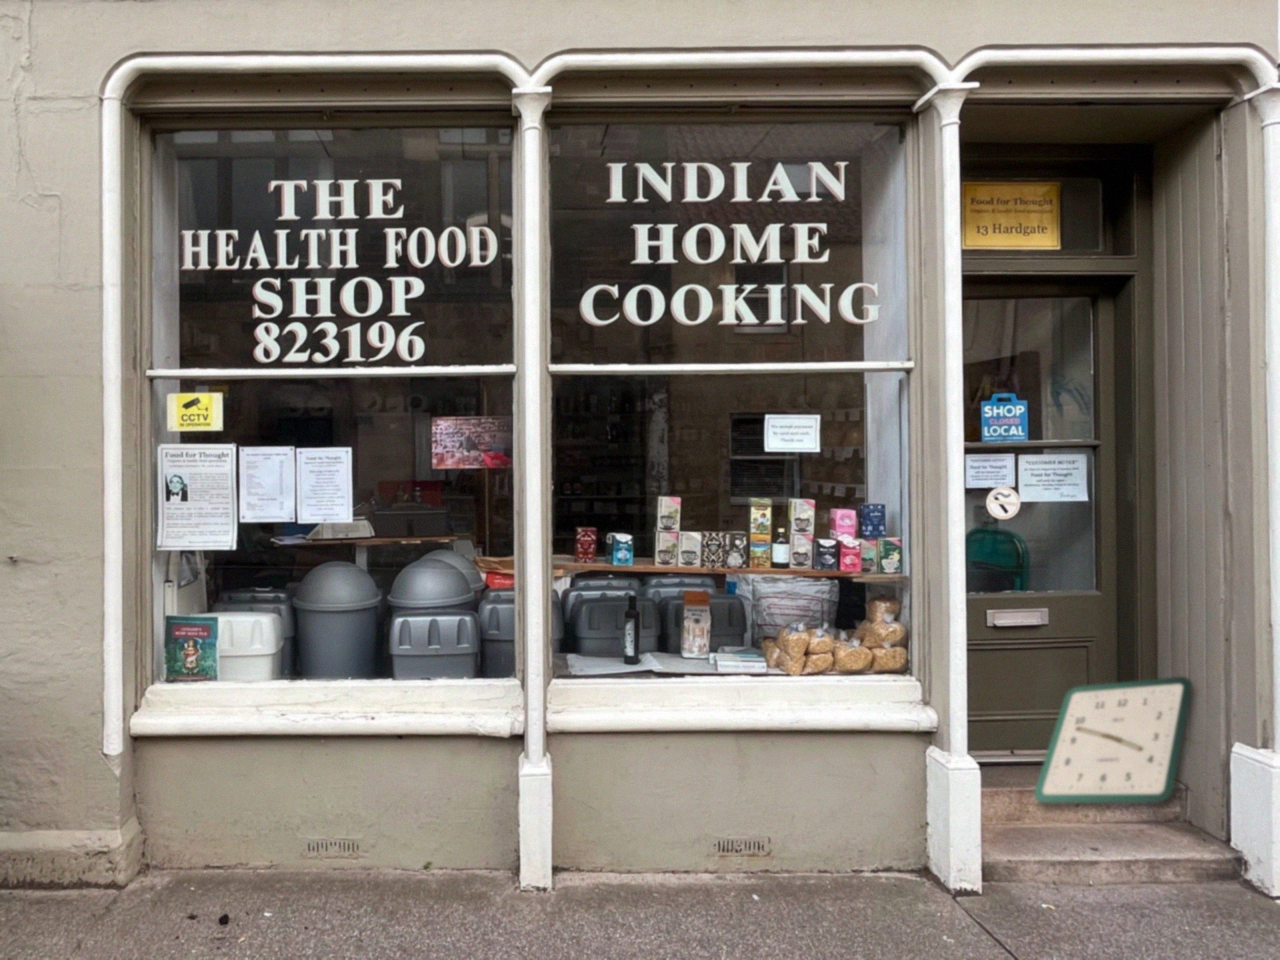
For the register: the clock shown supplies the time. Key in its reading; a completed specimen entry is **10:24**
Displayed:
**3:48**
